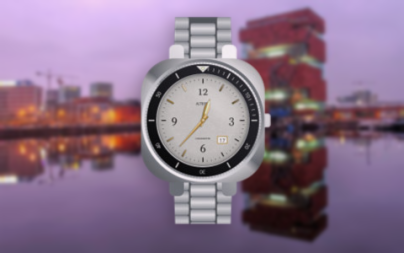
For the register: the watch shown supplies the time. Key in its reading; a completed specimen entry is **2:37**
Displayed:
**12:37**
